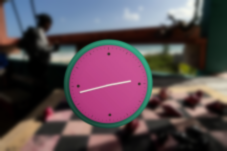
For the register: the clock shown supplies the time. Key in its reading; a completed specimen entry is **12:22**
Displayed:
**2:43**
